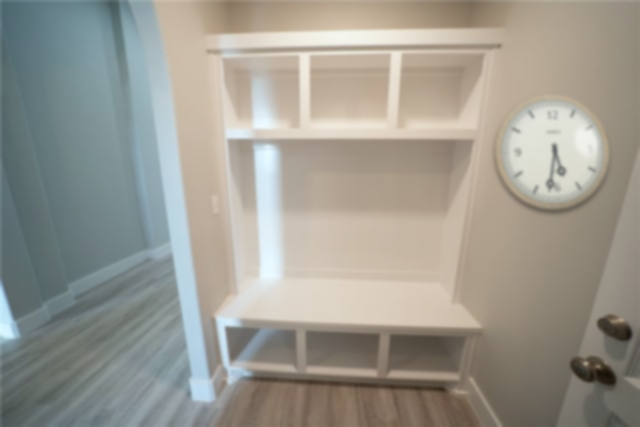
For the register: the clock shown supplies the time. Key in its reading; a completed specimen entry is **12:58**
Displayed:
**5:32**
